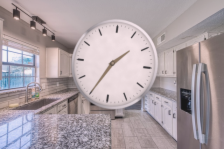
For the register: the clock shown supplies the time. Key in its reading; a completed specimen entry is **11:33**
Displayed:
**1:35**
